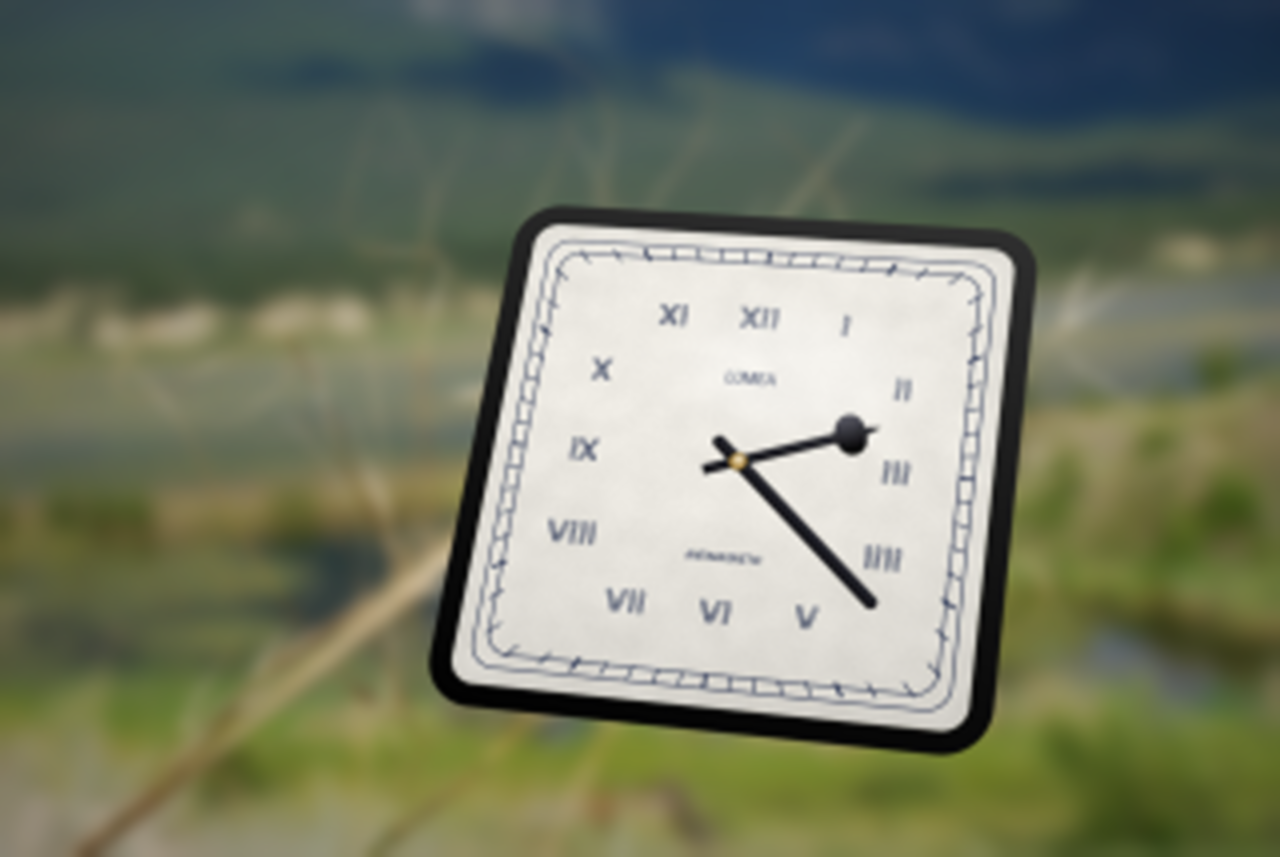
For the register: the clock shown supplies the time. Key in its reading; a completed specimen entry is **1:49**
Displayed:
**2:22**
